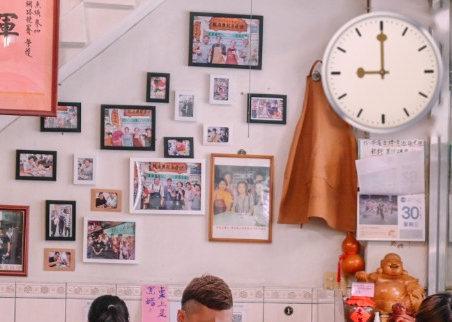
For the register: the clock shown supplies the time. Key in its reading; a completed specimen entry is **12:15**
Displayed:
**9:00**
